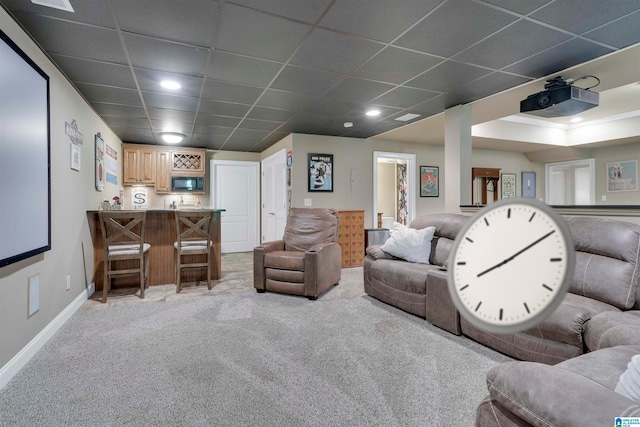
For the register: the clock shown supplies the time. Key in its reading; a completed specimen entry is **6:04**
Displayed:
**8:10**
